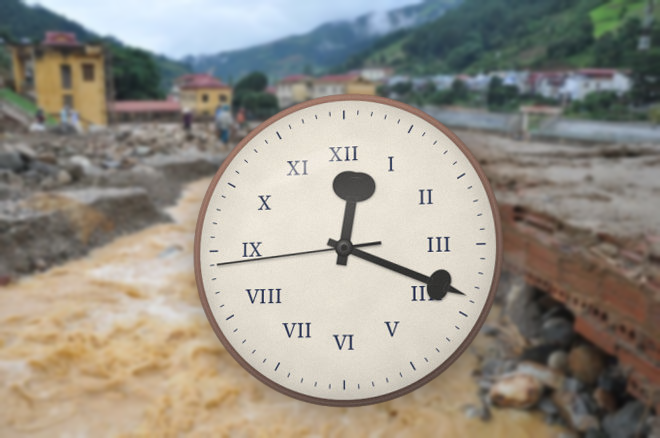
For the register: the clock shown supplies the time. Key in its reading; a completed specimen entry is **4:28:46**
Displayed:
**12:18:44**
